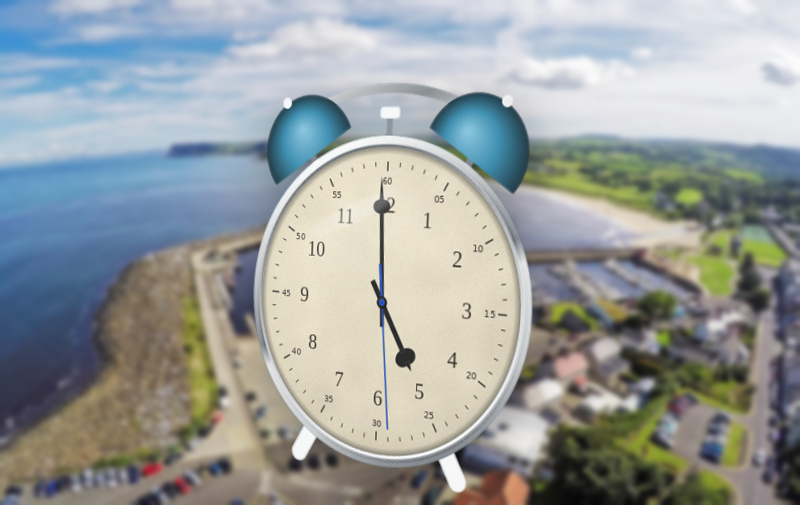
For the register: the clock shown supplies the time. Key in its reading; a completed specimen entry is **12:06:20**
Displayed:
**4:59:29**
